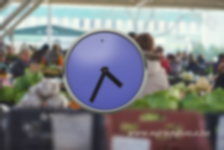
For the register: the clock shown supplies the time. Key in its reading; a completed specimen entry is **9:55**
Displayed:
**4:35**
